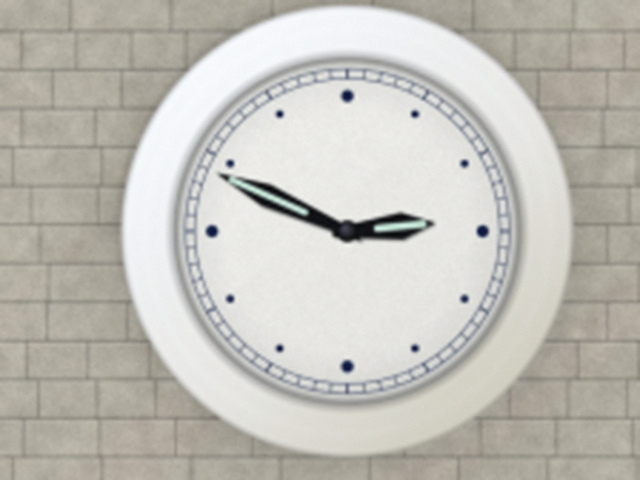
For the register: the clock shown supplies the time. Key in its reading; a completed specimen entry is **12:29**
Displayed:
**2:49**
